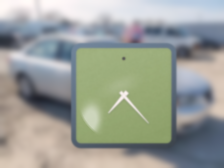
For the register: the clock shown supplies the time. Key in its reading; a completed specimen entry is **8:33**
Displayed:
**7:23**
